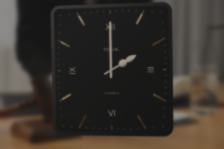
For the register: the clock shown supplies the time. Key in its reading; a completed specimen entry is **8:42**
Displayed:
**2:00**
